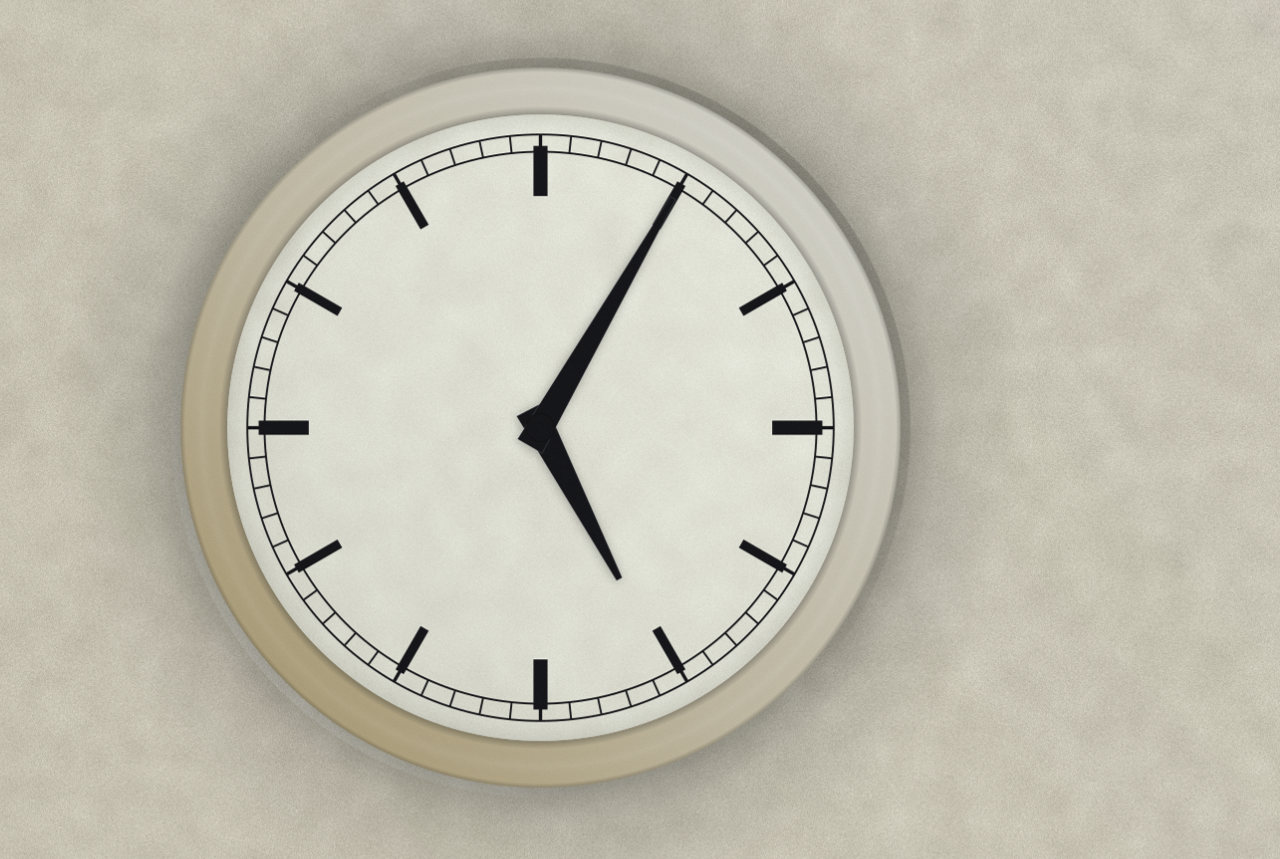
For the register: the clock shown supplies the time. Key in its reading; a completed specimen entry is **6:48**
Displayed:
**5:05**
